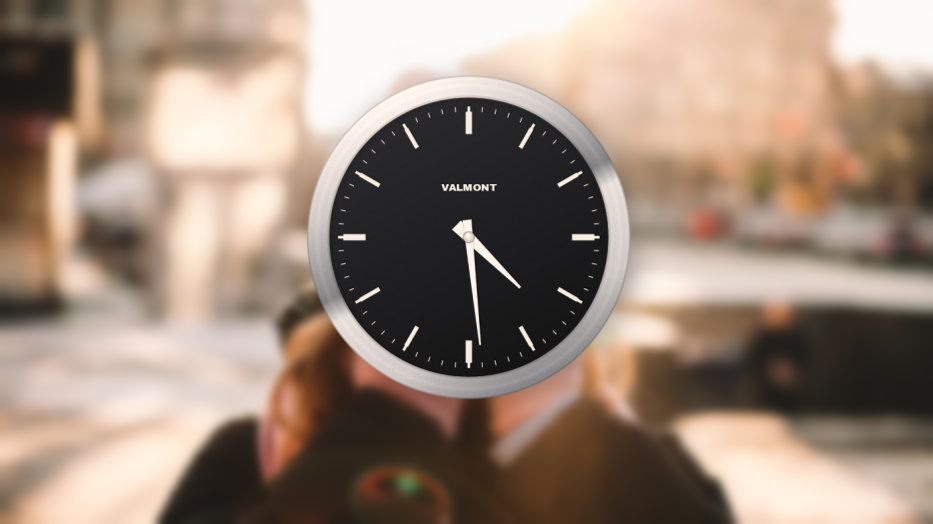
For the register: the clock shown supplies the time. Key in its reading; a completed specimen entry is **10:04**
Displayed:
**4:29**
